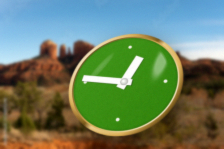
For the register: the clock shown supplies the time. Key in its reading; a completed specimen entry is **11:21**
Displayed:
**12:46**
